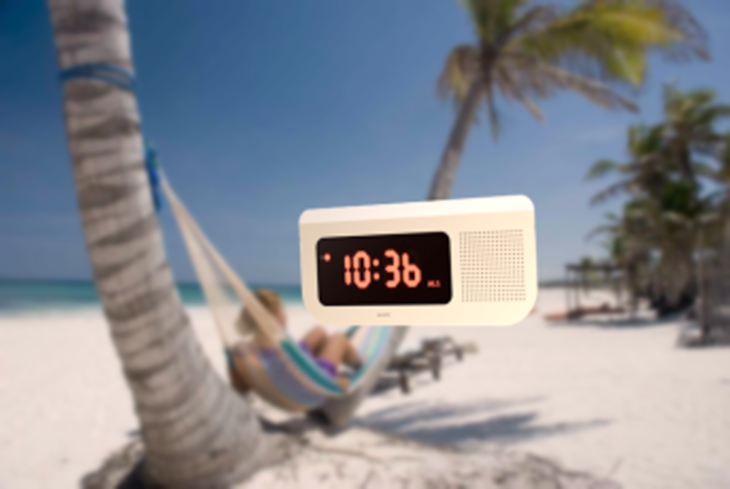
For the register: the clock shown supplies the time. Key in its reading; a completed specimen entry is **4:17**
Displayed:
**10:36**
